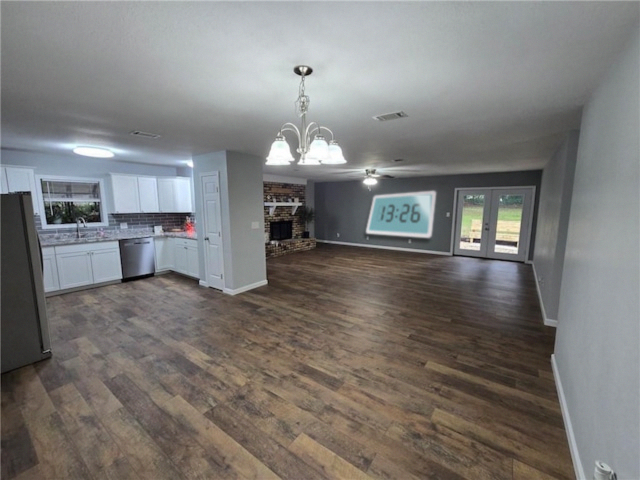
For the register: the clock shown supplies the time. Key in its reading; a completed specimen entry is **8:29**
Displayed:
**13:26**
